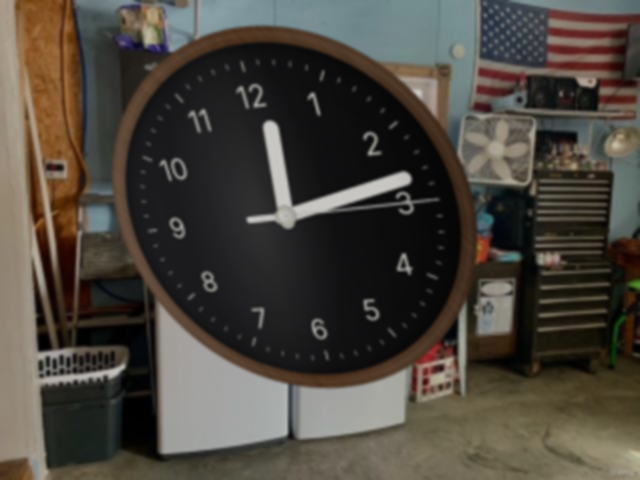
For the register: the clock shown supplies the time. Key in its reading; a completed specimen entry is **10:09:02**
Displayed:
**12:13:15**
